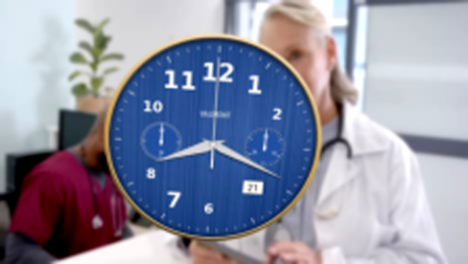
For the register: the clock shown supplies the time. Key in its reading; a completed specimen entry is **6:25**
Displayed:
**8:19**
